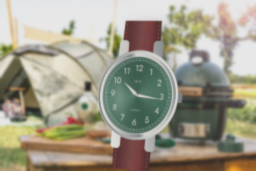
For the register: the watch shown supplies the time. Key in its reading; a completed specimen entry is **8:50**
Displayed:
**10:16**
